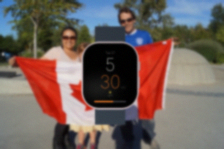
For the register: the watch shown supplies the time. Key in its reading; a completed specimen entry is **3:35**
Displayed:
**5:30**
